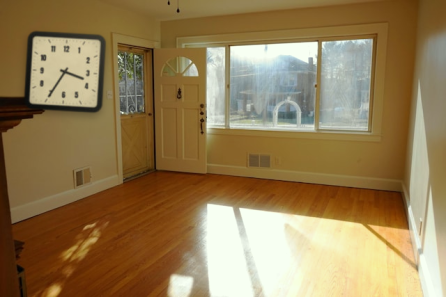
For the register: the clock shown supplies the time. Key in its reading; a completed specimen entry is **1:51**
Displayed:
**3:35**
